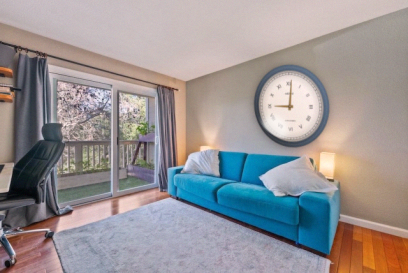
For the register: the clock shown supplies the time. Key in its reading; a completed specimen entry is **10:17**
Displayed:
**9:01**
